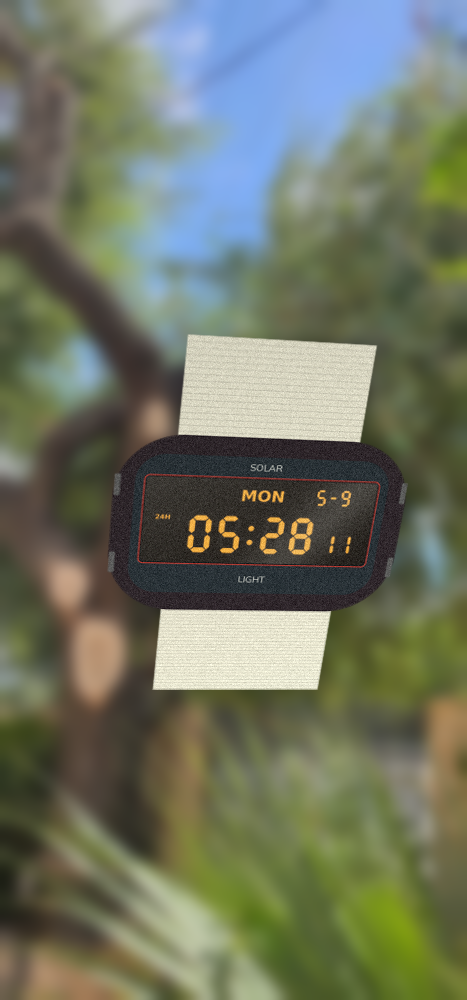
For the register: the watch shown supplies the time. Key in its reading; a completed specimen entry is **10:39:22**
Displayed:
**5:28:11**
